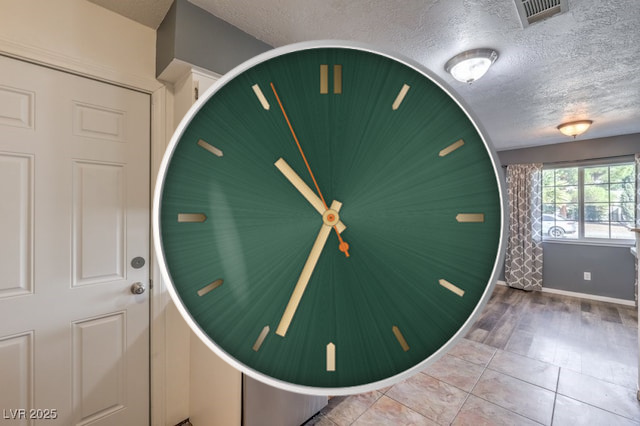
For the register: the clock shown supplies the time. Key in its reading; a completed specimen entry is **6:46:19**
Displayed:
**10:33:56**
